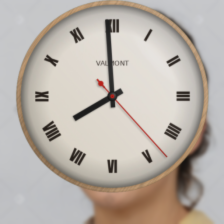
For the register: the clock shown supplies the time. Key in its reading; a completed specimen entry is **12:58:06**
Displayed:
**7:59:23**
